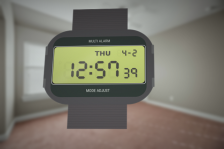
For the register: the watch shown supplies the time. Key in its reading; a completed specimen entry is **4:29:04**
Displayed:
**12:57:39**
